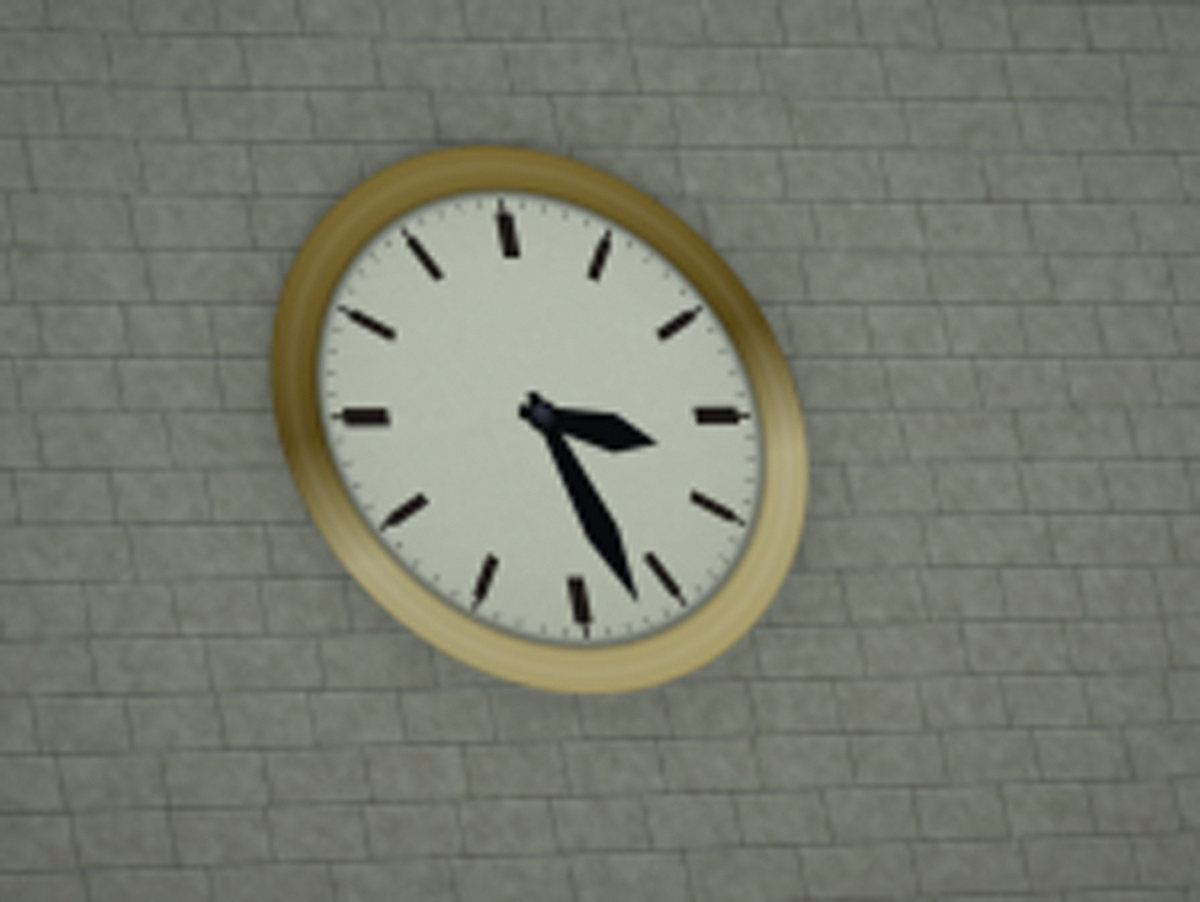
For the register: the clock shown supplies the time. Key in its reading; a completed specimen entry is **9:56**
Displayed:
**3:27**
